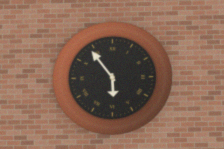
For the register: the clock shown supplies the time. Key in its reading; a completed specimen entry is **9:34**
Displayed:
**5:54**
